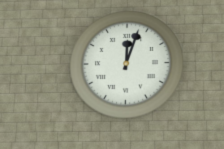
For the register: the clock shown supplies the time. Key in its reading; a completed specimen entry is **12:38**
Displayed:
**12:03**
